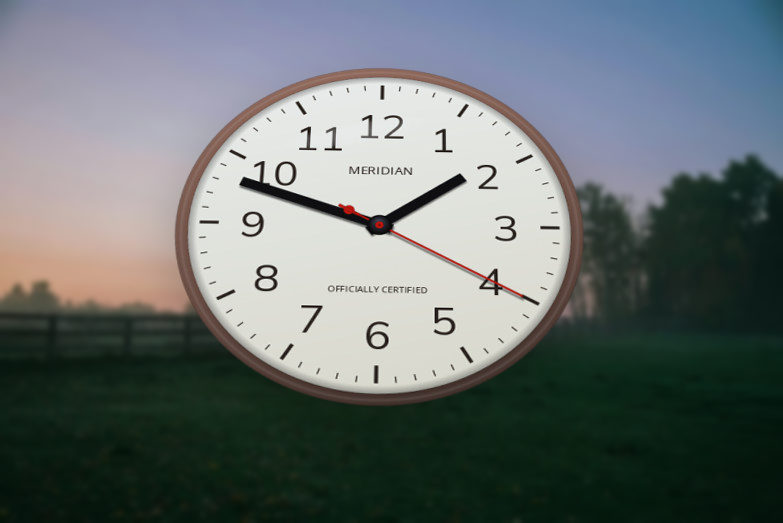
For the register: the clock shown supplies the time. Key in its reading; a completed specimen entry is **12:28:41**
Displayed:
**1:48:20**
